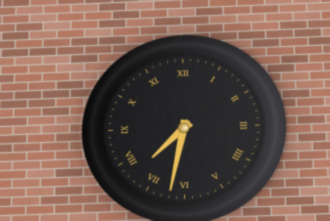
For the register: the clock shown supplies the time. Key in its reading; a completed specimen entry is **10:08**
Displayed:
**7:32**
